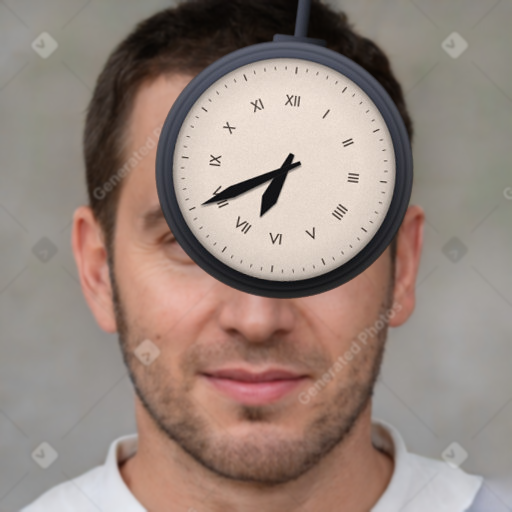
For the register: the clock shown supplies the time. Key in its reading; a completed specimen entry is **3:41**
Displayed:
**6:40**
